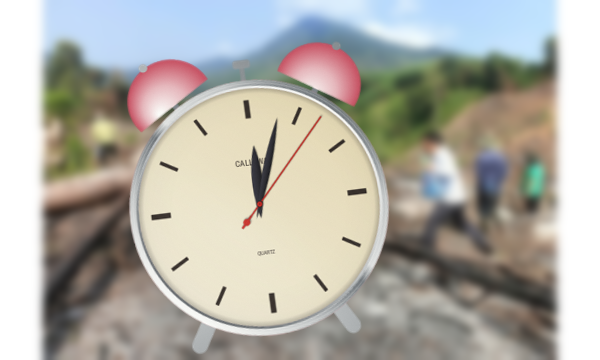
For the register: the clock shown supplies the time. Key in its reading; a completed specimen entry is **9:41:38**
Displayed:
**12:03:07**
